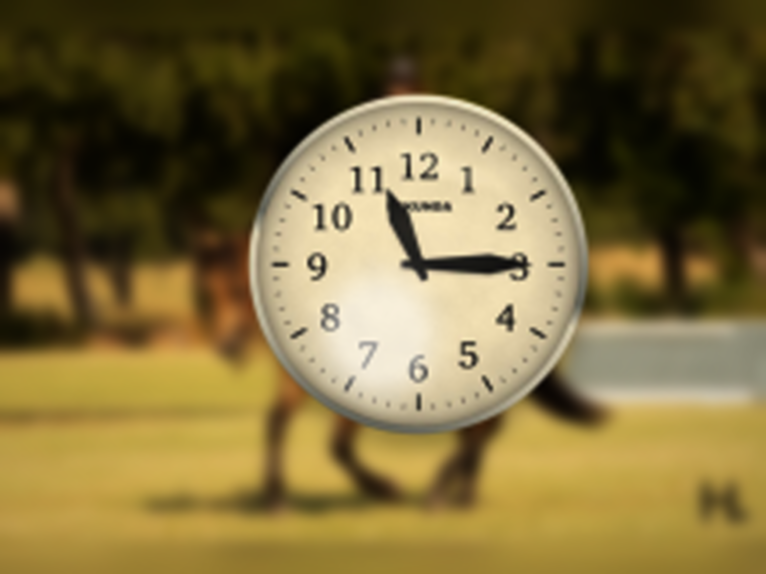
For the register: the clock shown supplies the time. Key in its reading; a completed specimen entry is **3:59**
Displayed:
**11:15**
